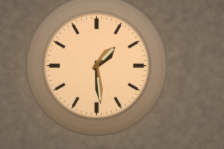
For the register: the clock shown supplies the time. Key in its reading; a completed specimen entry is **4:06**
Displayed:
**1:29**
